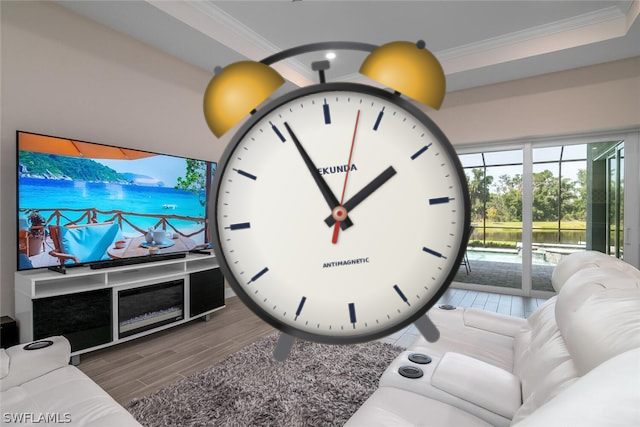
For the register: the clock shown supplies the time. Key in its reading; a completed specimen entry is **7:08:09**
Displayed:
**1:56:03**
